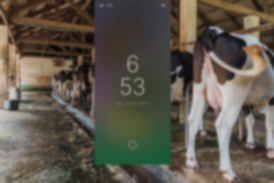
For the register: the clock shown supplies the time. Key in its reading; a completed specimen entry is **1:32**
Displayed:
**6:53**
